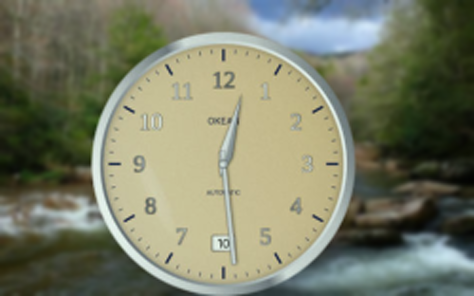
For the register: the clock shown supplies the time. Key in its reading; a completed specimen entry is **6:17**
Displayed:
**12:29**
